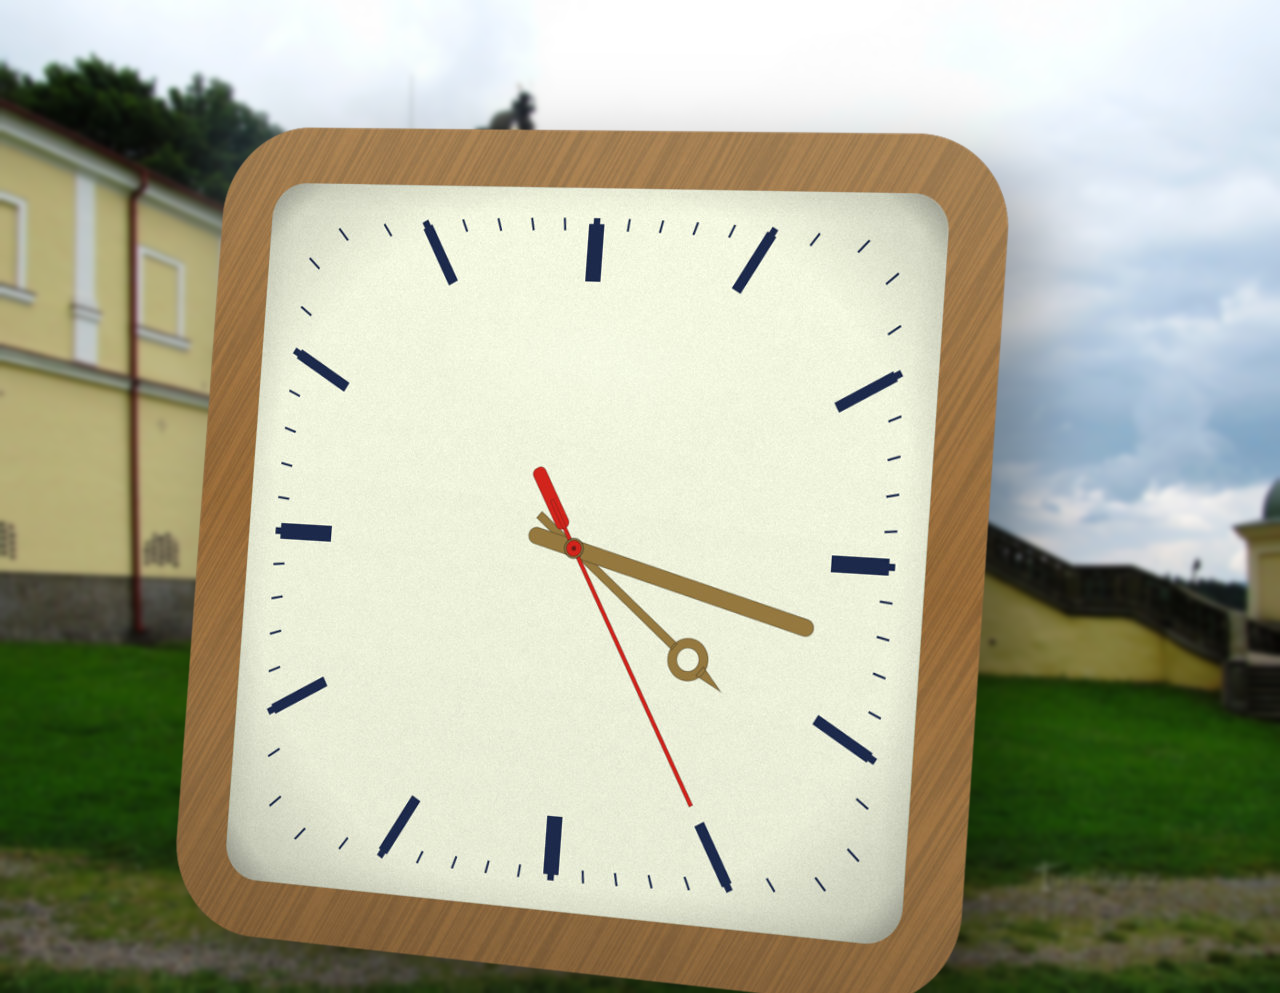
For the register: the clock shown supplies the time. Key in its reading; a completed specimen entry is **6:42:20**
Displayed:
**4:17:25**
